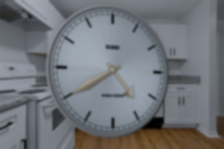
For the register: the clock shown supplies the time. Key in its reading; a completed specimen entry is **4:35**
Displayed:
**4:40**
